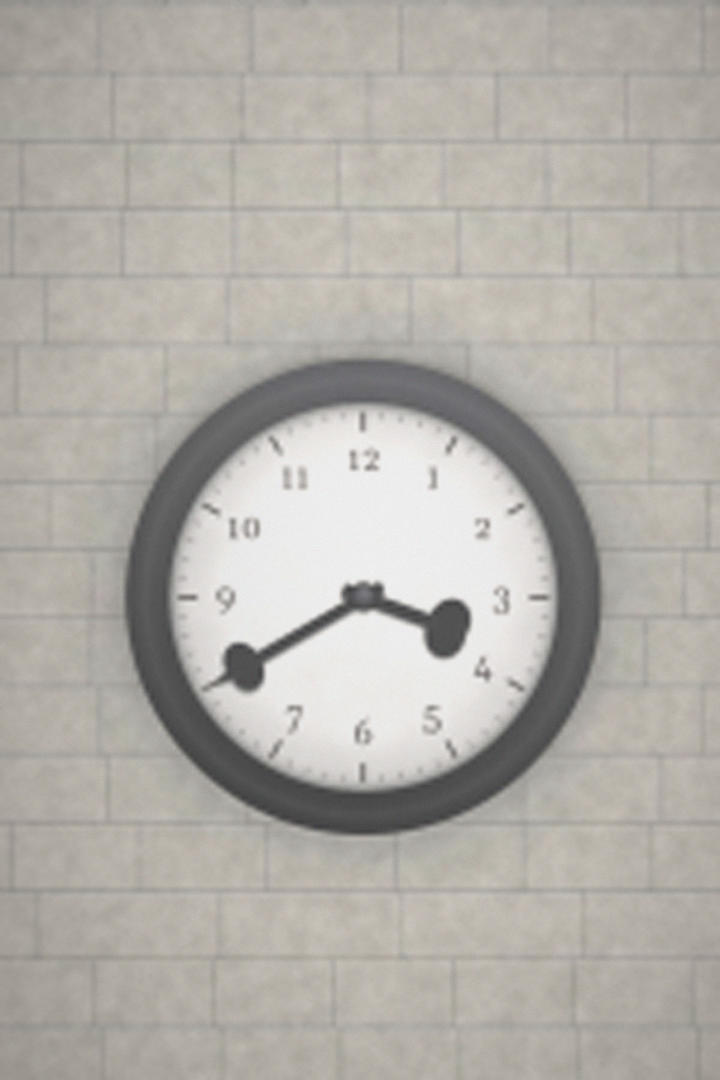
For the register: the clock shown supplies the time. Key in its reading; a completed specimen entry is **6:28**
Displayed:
**3:40**
